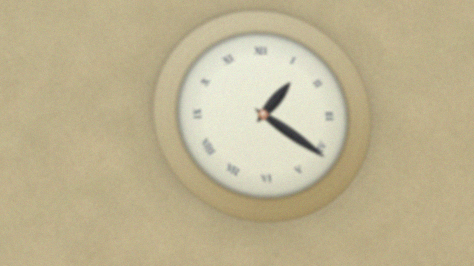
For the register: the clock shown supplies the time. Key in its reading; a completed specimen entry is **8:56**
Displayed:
**1:21**
